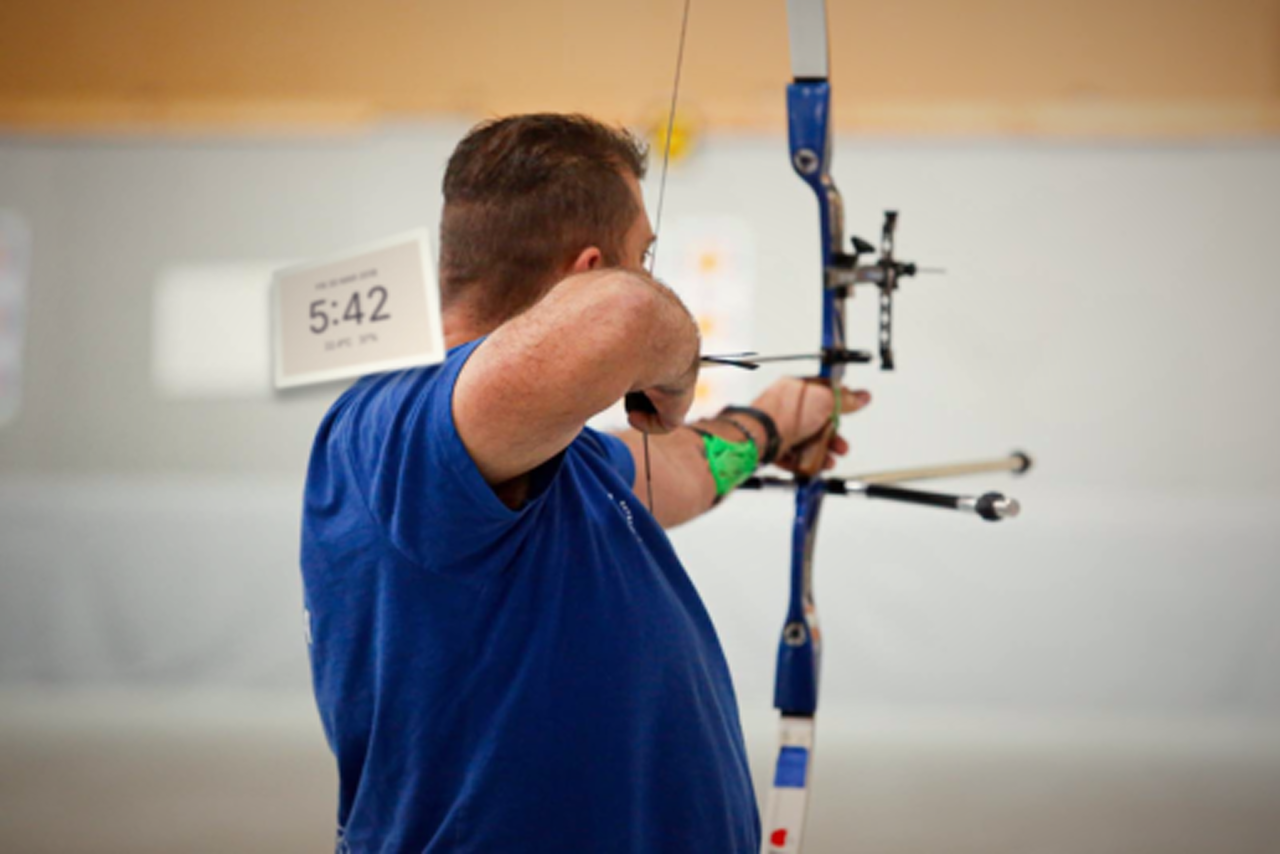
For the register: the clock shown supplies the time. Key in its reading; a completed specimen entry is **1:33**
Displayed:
**5:42**
